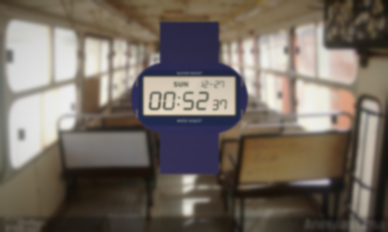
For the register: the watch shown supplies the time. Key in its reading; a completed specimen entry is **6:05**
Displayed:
**0:52**
